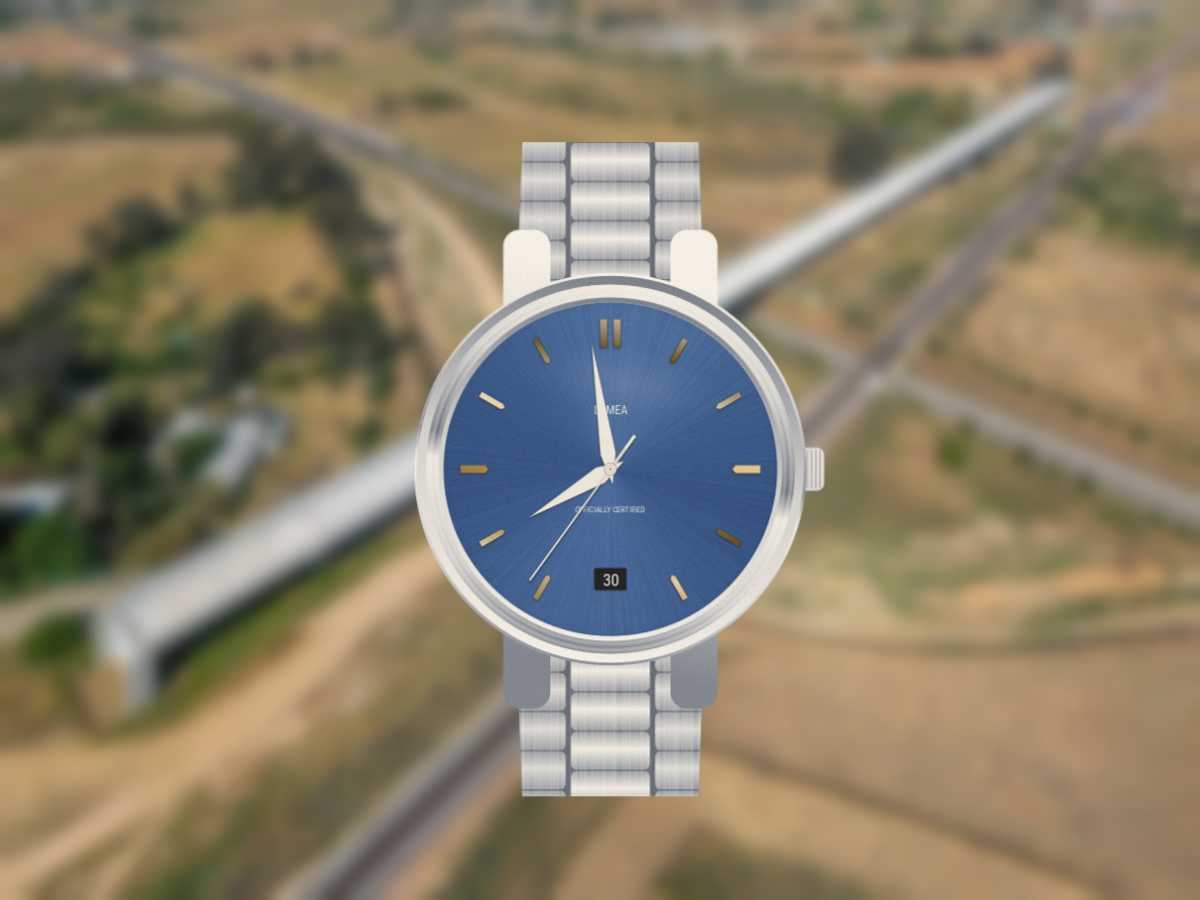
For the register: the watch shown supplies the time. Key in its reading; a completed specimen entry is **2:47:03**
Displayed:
**7:58:36**
